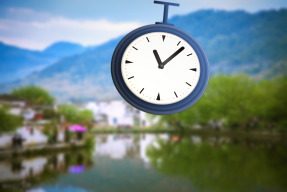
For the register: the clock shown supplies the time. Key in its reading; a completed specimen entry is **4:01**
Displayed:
**11:07**
